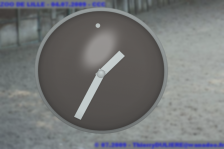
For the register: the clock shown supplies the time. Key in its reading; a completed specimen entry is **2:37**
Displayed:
**1:35**
